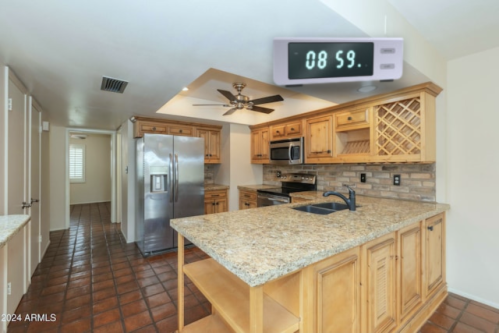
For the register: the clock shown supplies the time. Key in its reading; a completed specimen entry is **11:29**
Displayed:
**8:59**
